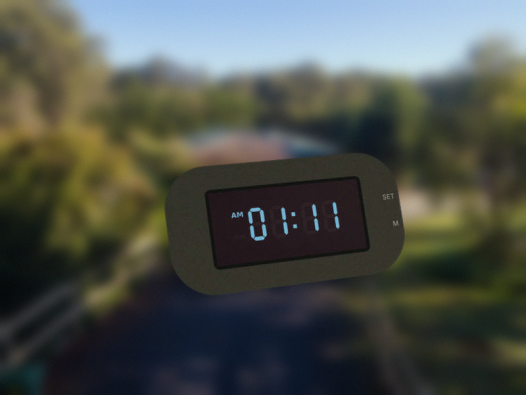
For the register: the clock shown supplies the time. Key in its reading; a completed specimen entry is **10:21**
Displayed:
**1:11**
